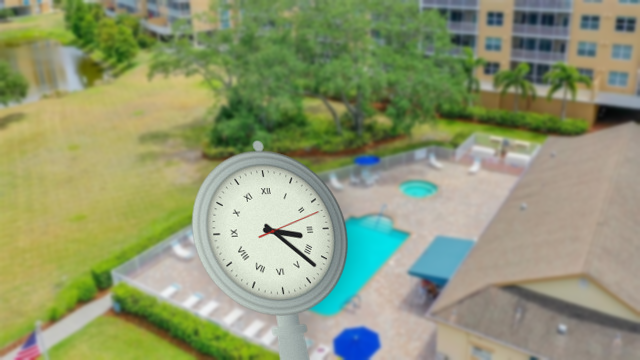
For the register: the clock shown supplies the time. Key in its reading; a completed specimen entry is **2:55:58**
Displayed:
**3:22:12**
